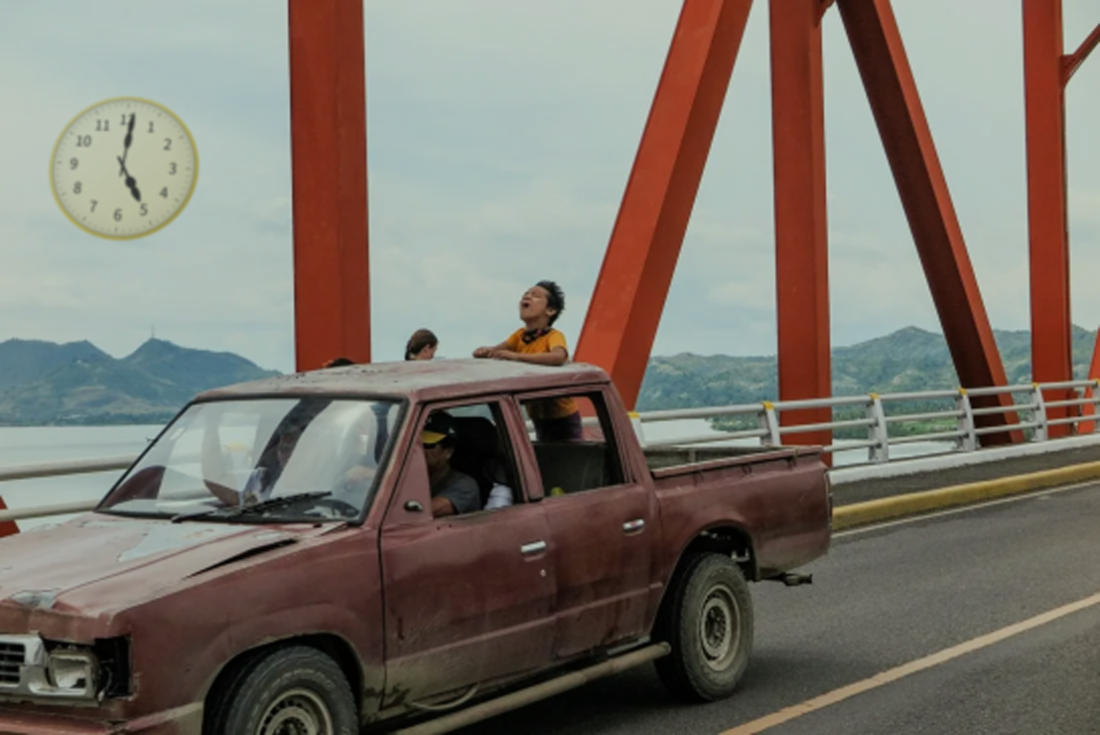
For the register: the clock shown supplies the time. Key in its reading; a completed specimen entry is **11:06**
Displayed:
**5:01**
